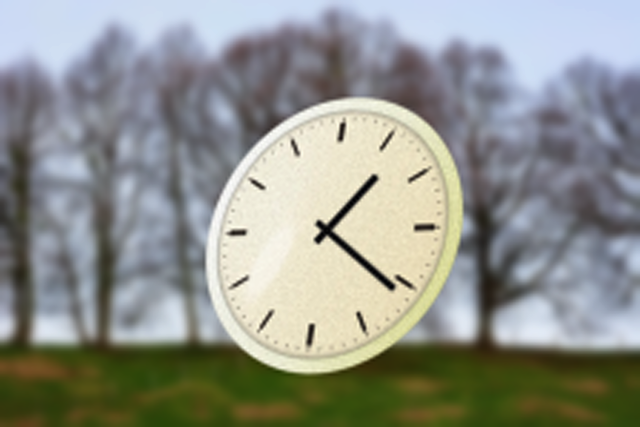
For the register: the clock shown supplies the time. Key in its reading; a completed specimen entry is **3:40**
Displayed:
**1:21**
